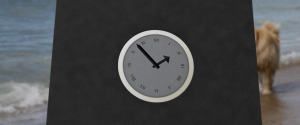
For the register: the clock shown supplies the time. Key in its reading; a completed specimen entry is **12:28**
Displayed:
**1:53**
